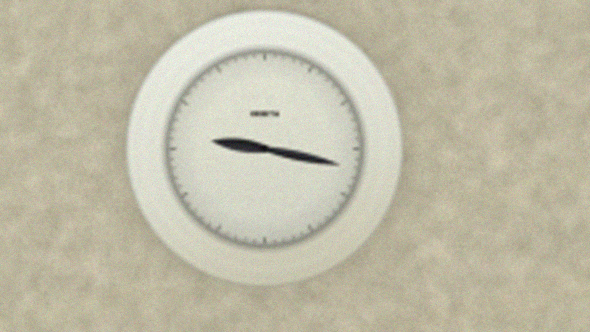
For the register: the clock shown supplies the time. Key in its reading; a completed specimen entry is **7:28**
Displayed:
**9:17**
